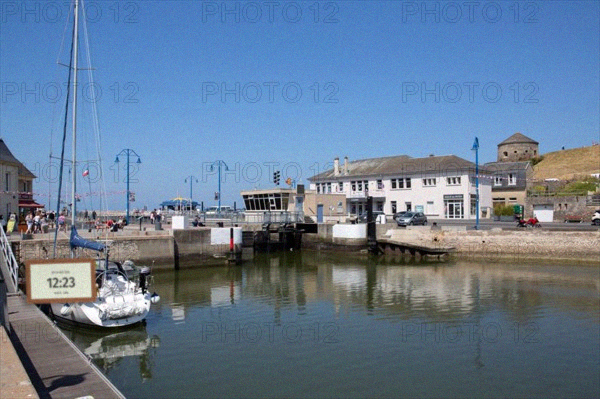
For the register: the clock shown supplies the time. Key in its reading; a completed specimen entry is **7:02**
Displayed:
**12:23**
